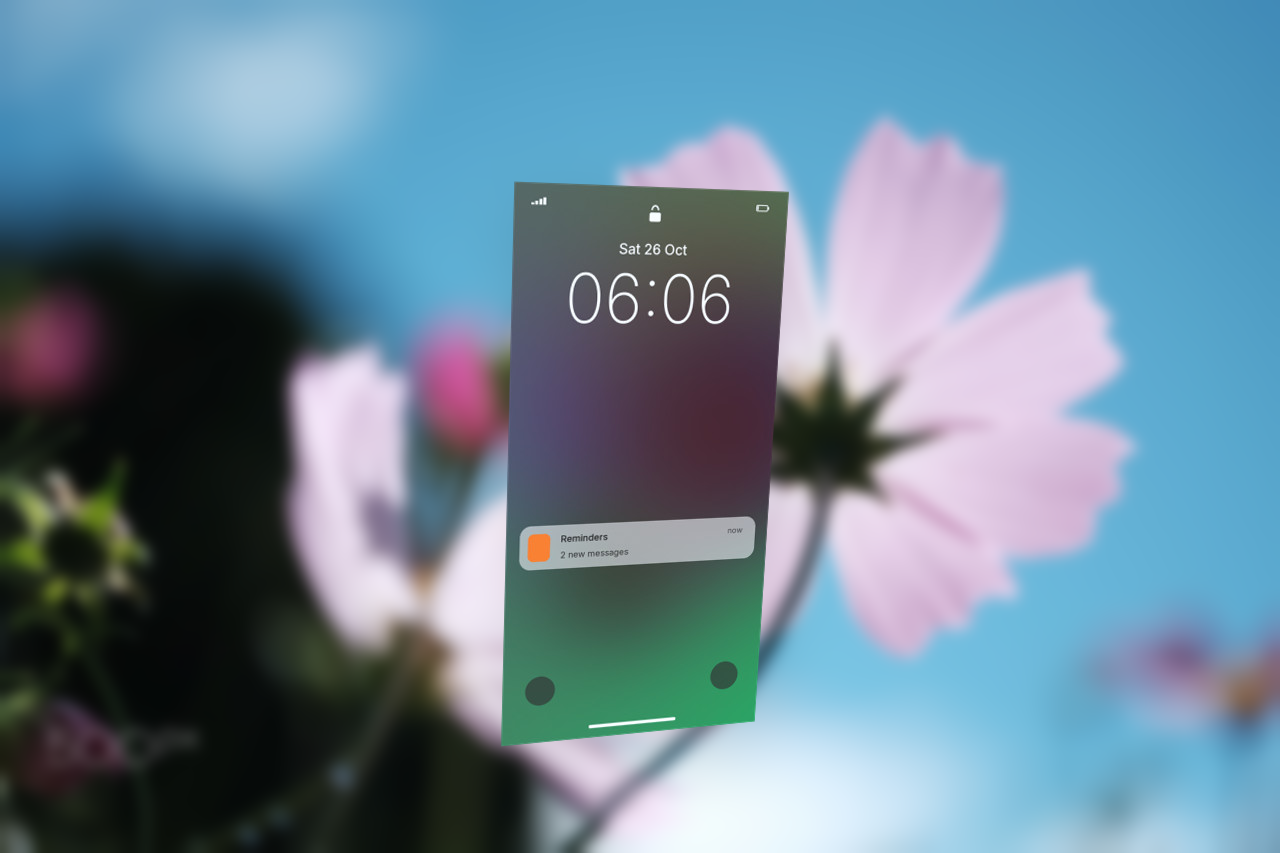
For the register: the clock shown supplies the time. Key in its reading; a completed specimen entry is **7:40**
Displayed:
**6:06**
